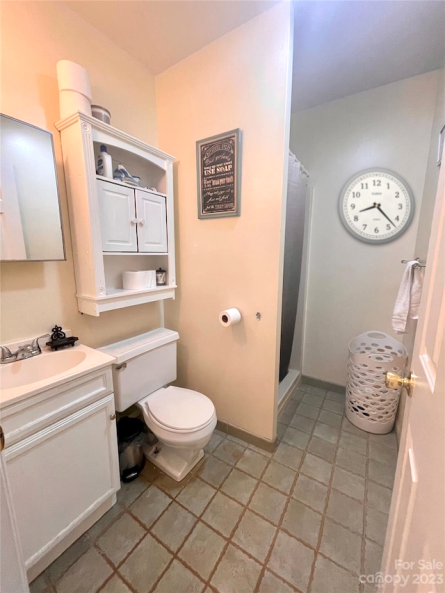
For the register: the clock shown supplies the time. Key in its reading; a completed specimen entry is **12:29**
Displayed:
**8:23**
